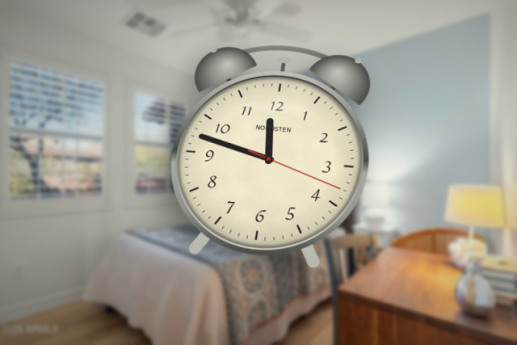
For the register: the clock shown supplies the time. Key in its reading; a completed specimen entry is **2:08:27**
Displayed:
**11:47:18**
